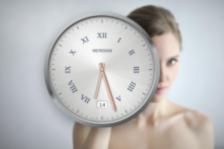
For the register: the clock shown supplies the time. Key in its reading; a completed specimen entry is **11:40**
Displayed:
**6:27**
